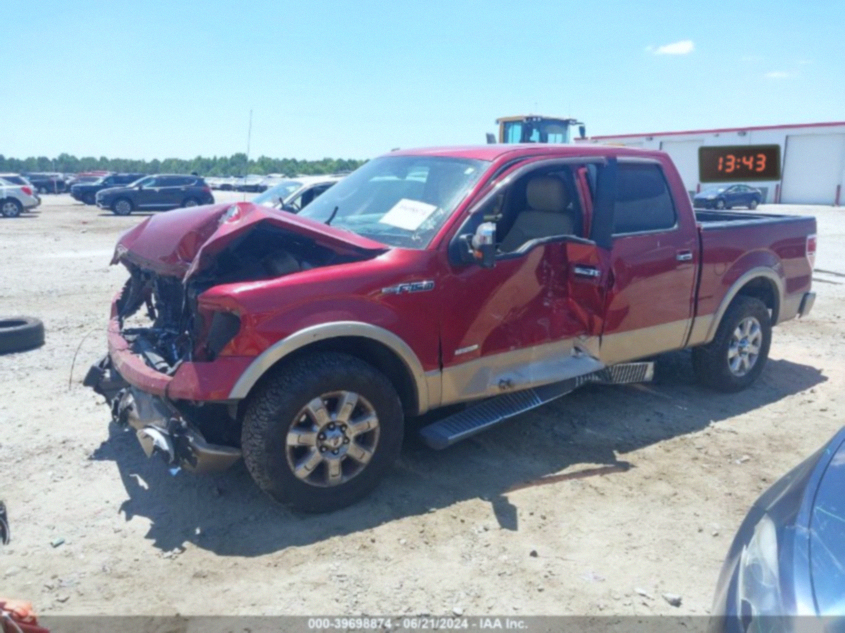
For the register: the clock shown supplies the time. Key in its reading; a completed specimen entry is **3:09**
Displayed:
**13:43**
